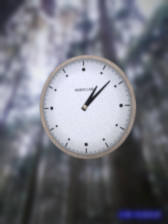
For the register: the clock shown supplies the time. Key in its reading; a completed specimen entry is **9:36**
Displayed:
**1:08**
